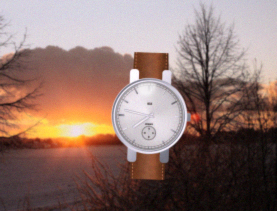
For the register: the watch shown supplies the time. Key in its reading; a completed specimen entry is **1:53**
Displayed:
**7:47**
